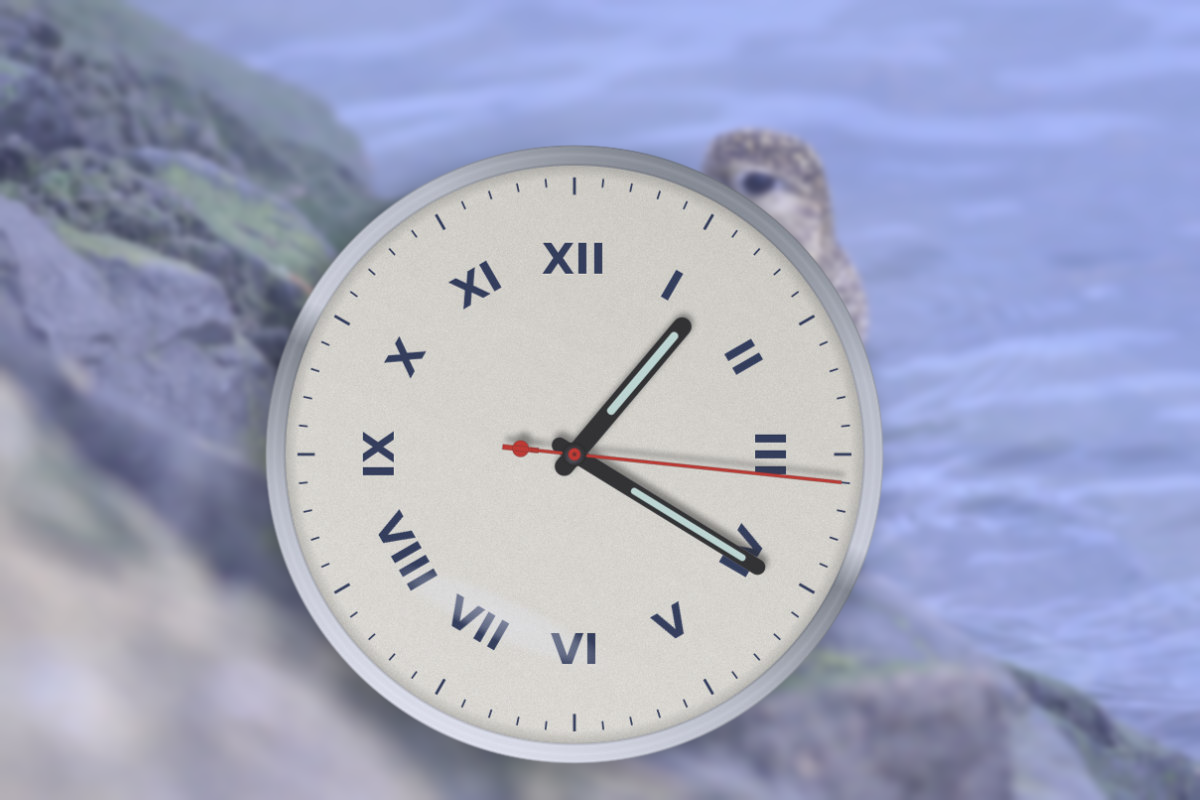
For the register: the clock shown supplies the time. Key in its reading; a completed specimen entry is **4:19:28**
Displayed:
**1:20:16**
